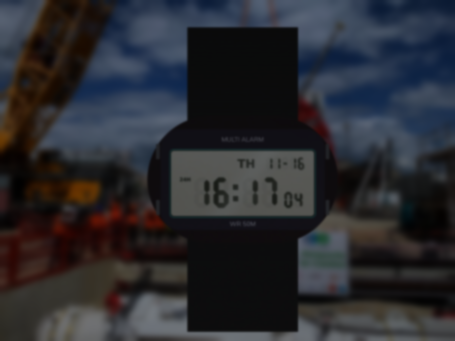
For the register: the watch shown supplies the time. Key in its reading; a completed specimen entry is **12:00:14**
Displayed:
**16:17:04**
